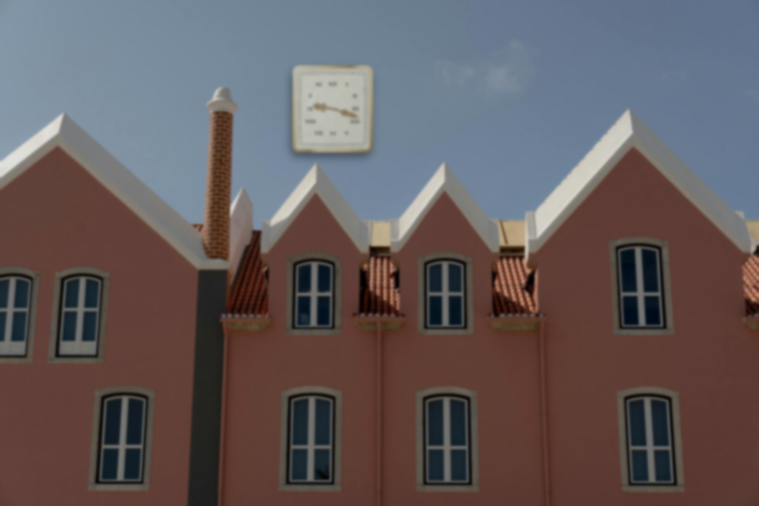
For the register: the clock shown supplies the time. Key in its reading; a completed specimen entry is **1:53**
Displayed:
**9:18**
